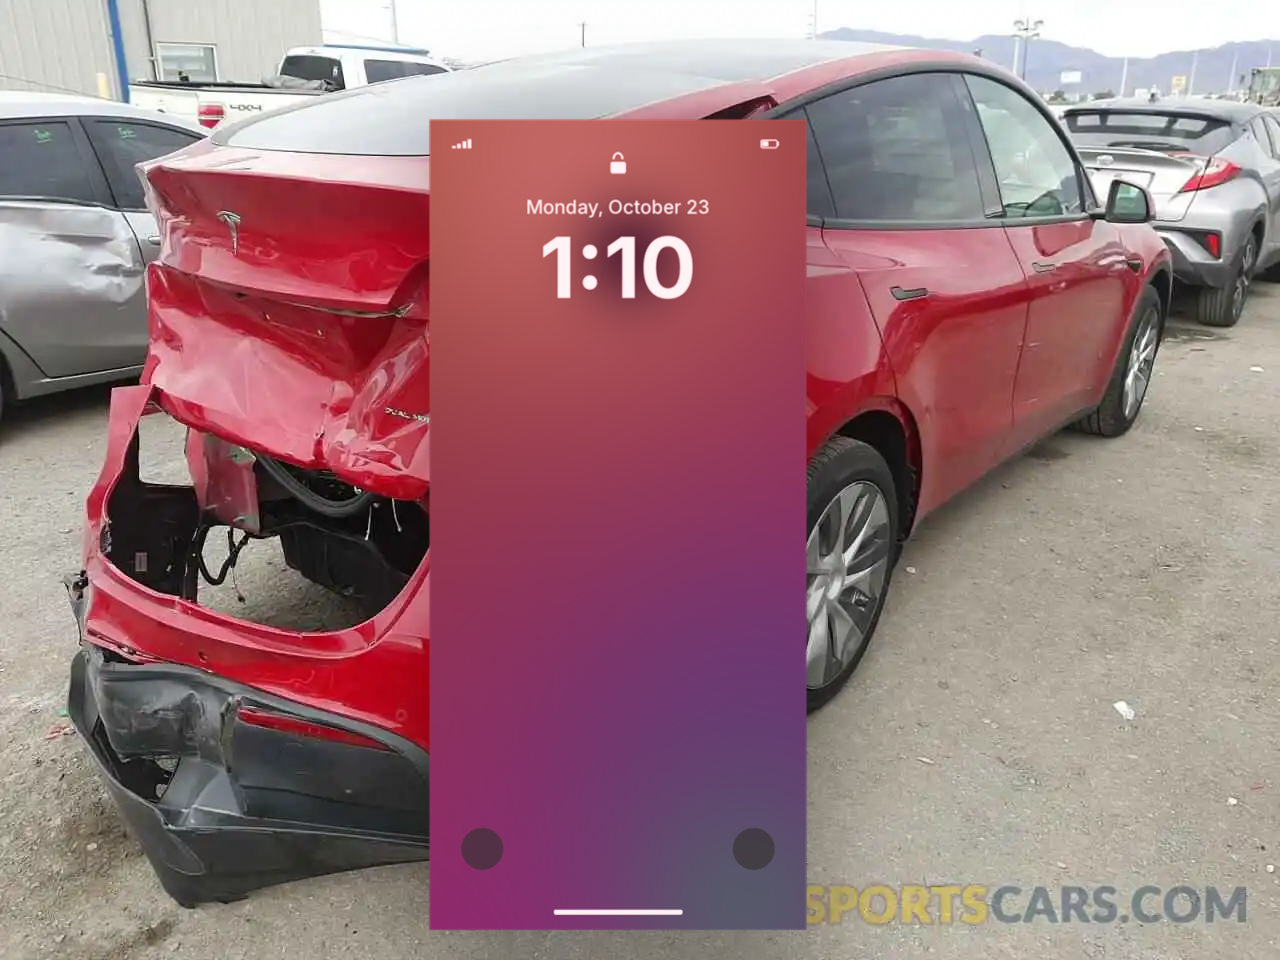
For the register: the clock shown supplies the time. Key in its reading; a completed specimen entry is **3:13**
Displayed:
**1:10**
